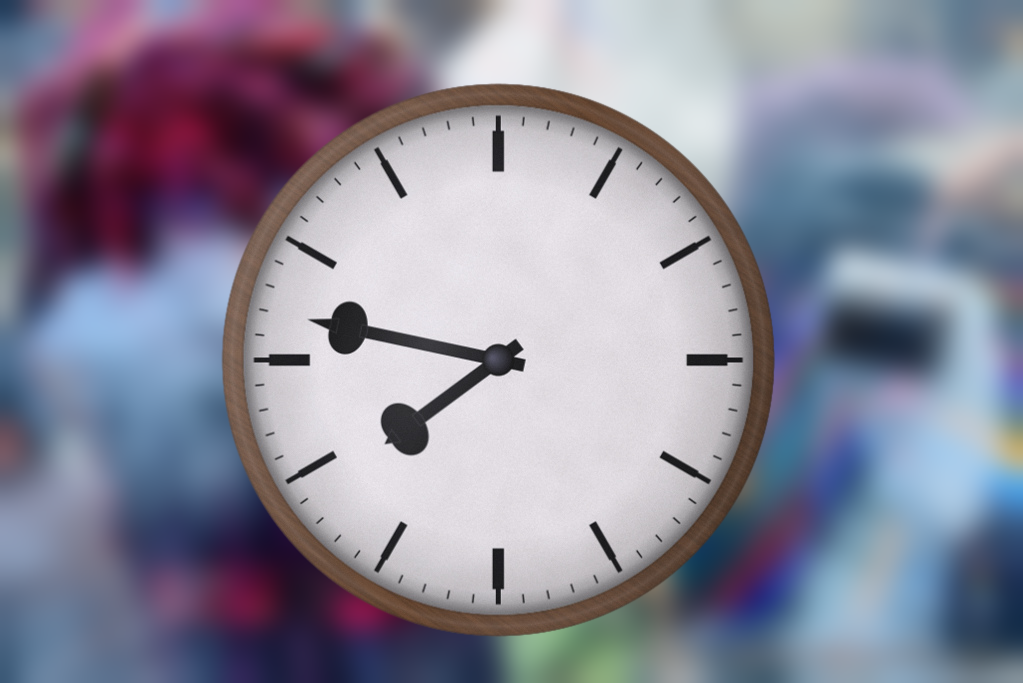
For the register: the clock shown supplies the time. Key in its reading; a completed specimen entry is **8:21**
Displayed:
**7:47**
